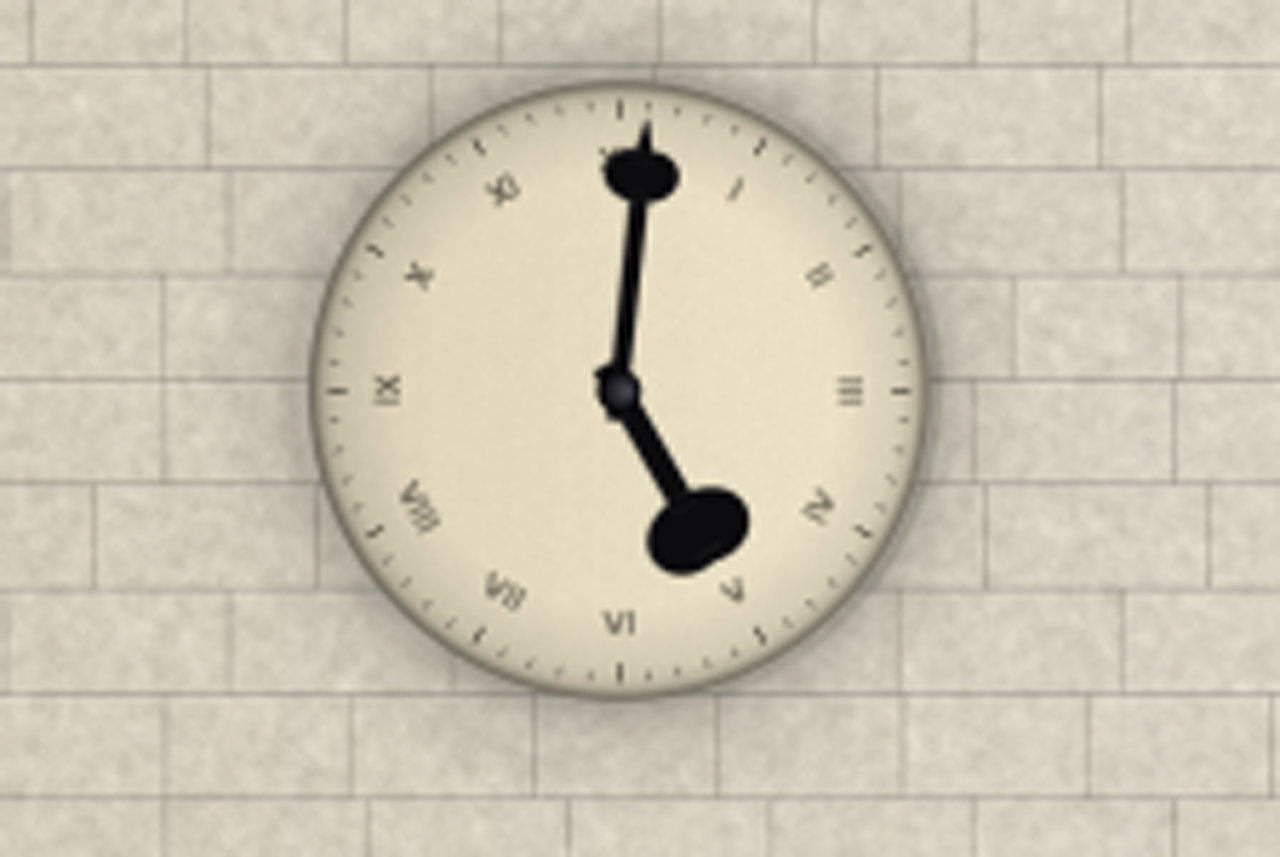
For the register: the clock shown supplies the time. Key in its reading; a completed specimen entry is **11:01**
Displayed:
**5:01**
